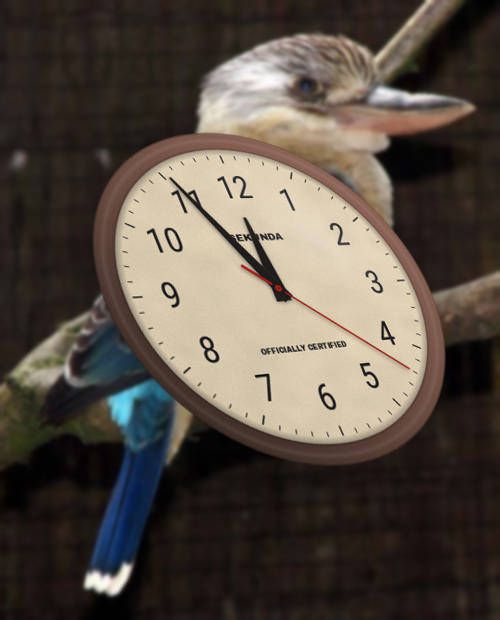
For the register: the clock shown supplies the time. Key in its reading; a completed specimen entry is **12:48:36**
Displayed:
**11:55:22**
